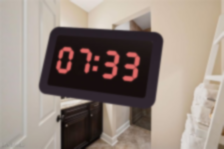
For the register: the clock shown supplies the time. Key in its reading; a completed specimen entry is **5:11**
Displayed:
**7:33**
